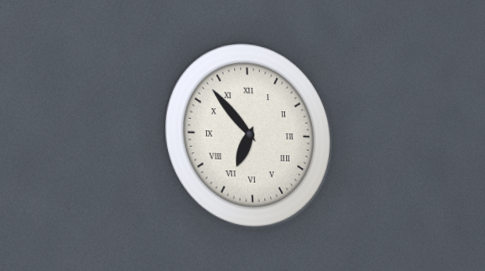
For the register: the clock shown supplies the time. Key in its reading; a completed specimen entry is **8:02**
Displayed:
**6:53**
